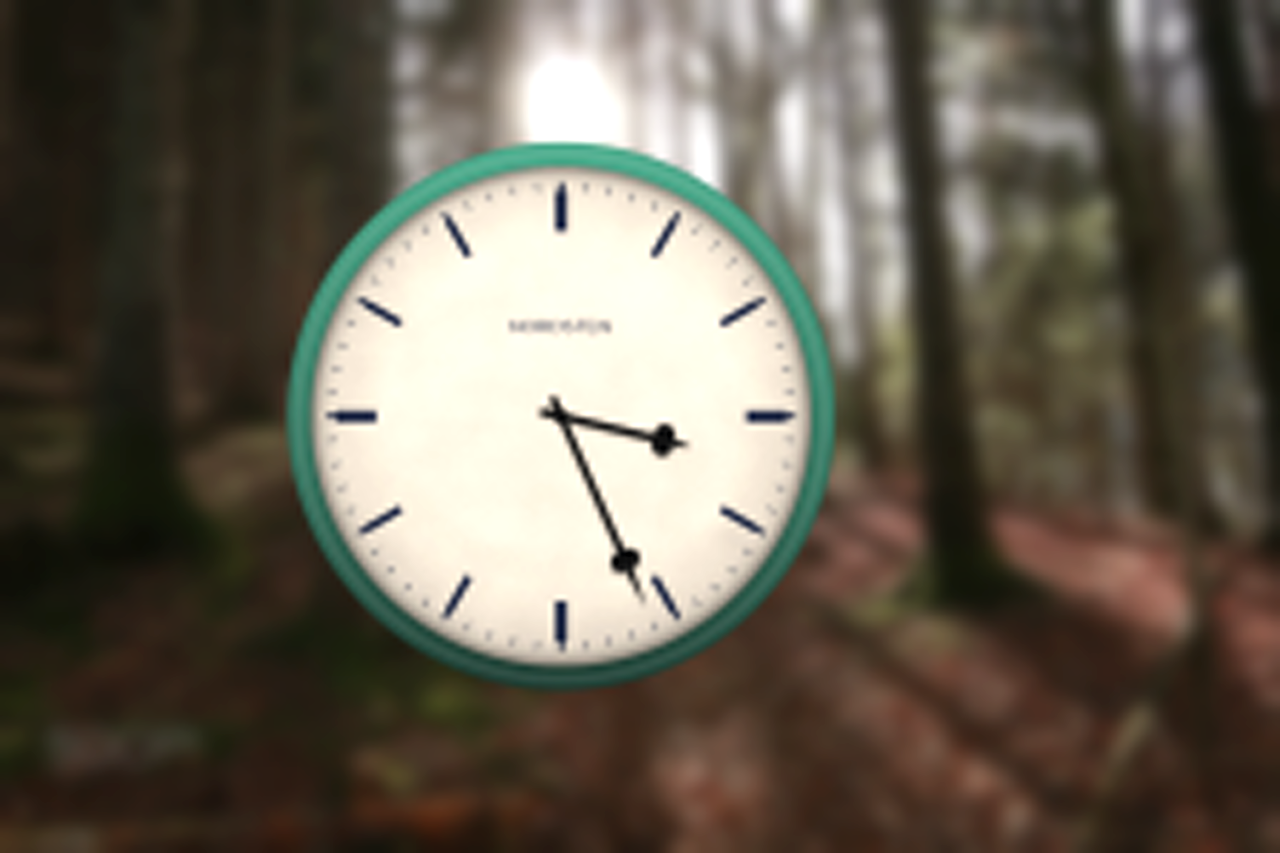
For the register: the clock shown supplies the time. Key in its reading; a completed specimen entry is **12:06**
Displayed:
**3:26**
